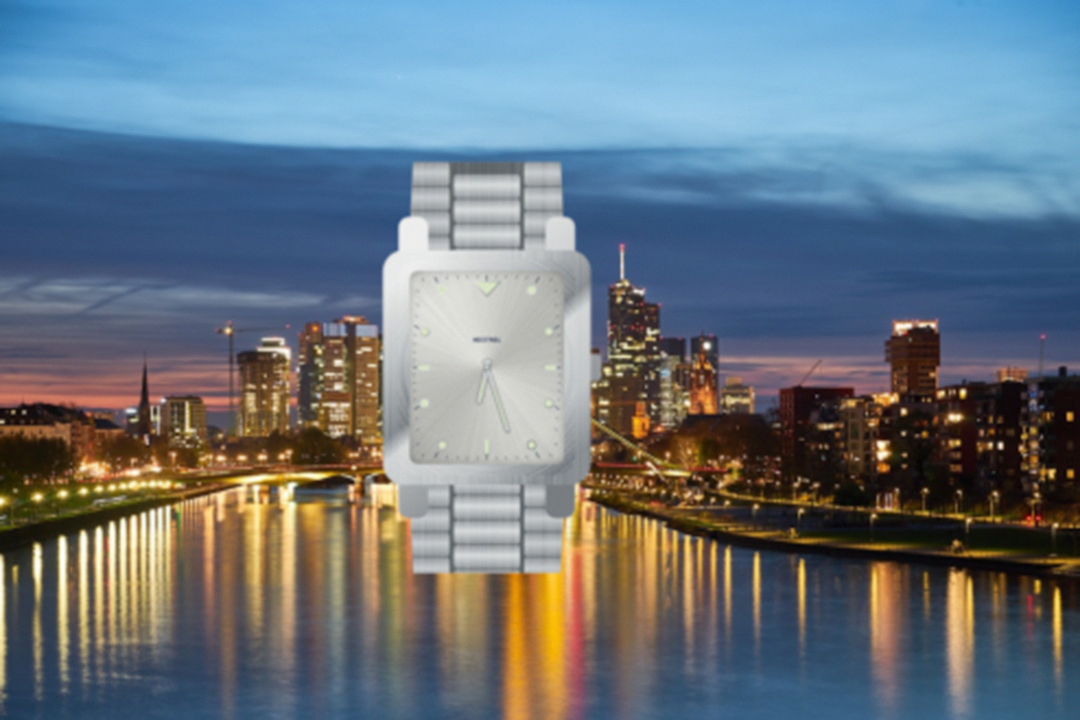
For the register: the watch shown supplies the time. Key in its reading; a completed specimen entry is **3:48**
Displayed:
**6:27**
